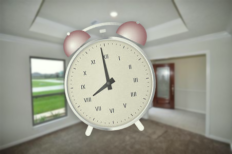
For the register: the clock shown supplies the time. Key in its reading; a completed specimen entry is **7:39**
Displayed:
**7:59**
